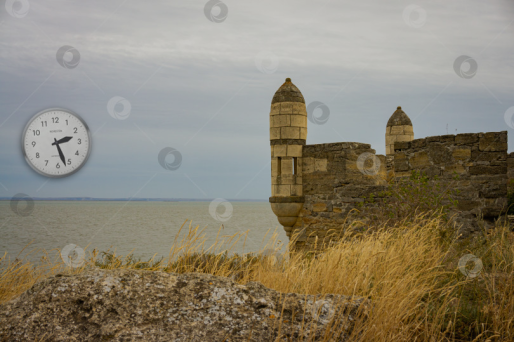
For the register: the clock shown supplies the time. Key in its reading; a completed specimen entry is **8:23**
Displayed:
**2:27**
